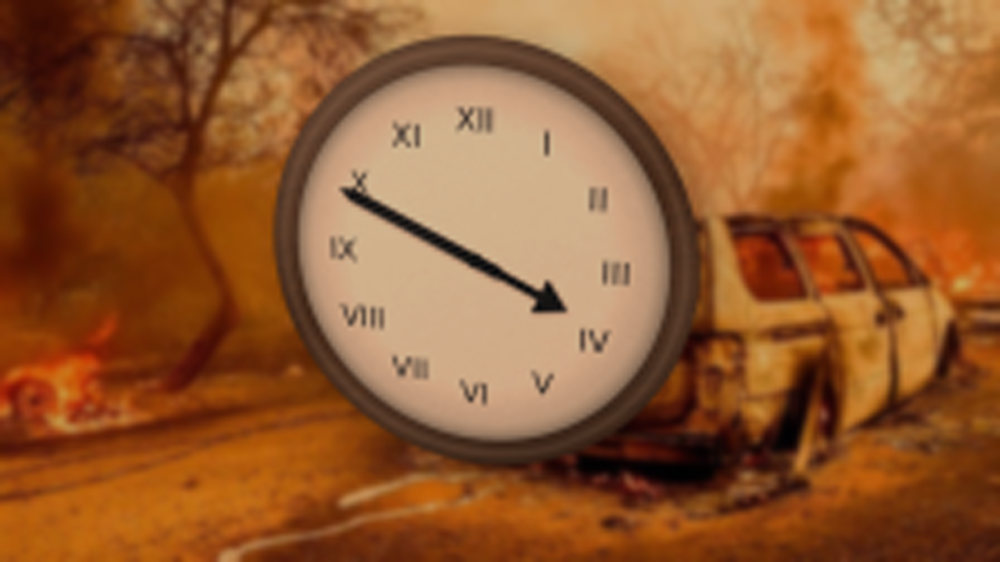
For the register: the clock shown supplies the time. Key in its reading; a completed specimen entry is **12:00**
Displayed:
**3:49**
